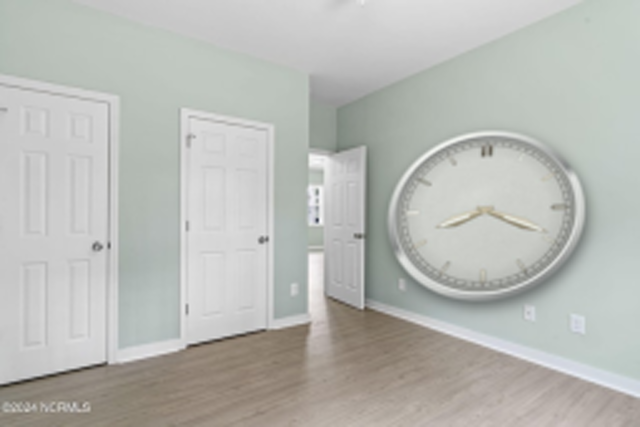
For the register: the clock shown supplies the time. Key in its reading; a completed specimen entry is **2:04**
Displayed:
**8:19**
